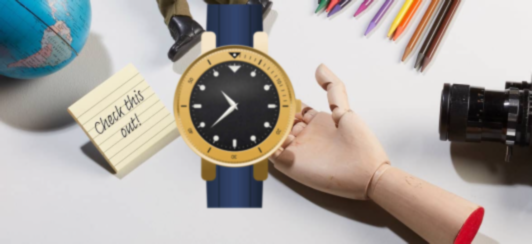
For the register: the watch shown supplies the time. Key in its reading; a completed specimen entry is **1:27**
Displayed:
**10:38**
